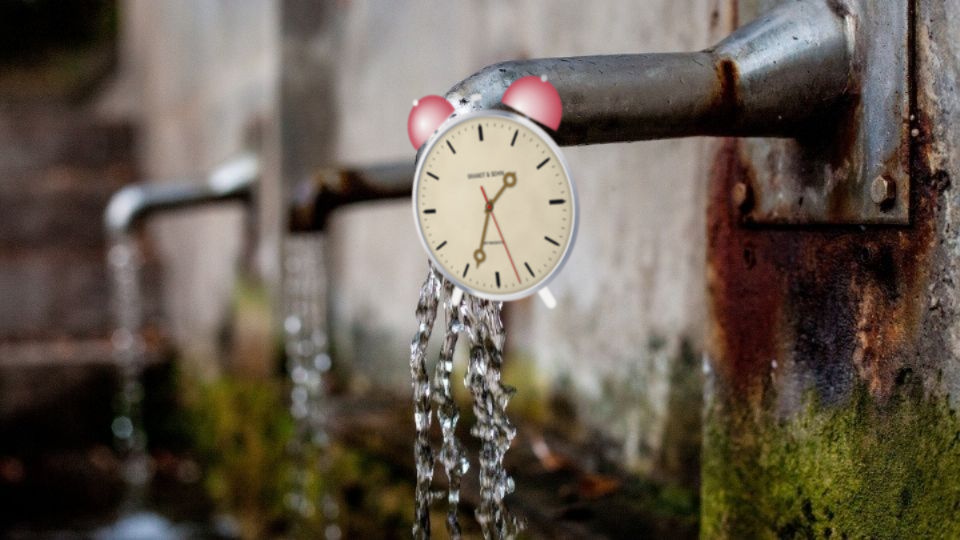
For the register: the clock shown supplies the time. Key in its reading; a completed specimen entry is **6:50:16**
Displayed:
**1:33:27**
